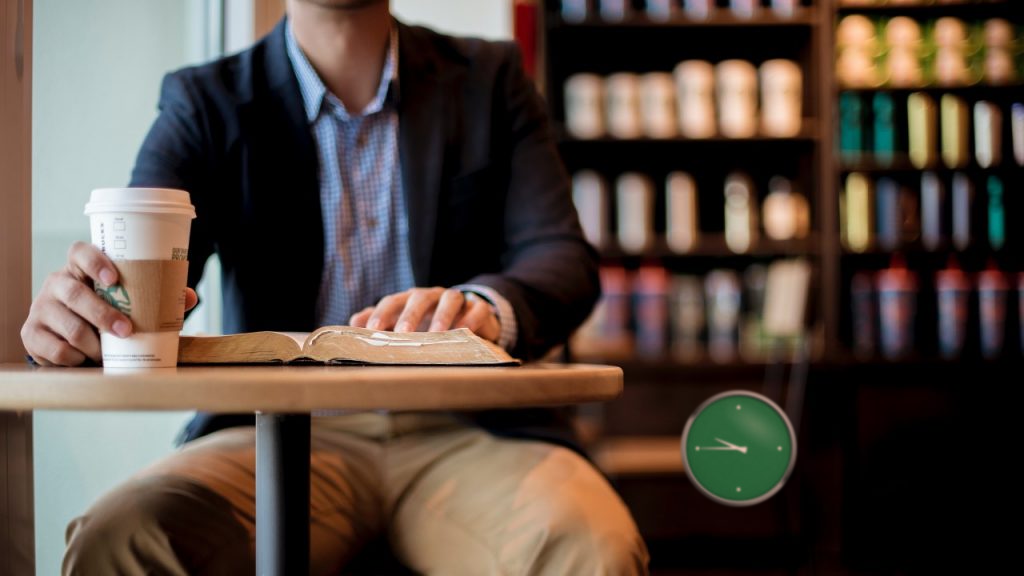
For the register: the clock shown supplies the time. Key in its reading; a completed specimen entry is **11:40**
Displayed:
**9:45**
